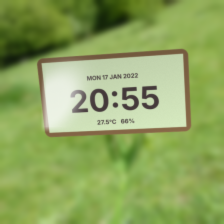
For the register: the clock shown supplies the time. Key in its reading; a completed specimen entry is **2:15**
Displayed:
**20:55**
